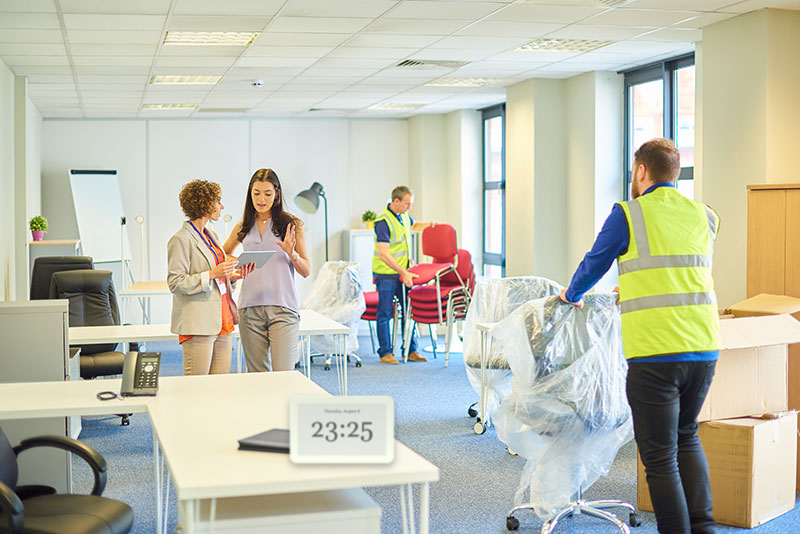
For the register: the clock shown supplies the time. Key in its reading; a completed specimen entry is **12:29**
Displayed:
**23:25**
